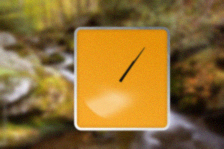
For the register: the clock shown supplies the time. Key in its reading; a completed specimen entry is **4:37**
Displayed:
**1:06**
